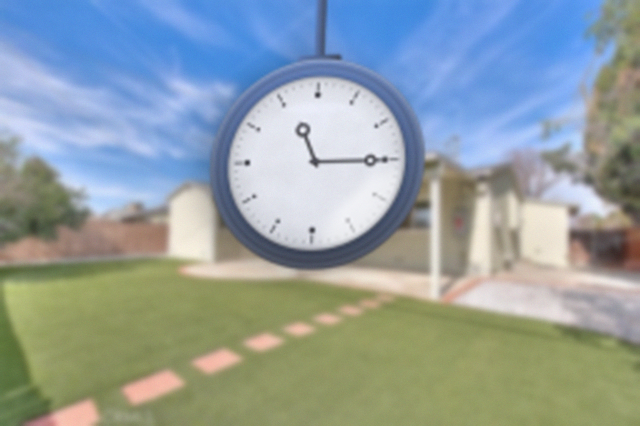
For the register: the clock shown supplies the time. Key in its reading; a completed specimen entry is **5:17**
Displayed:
**11:15**
